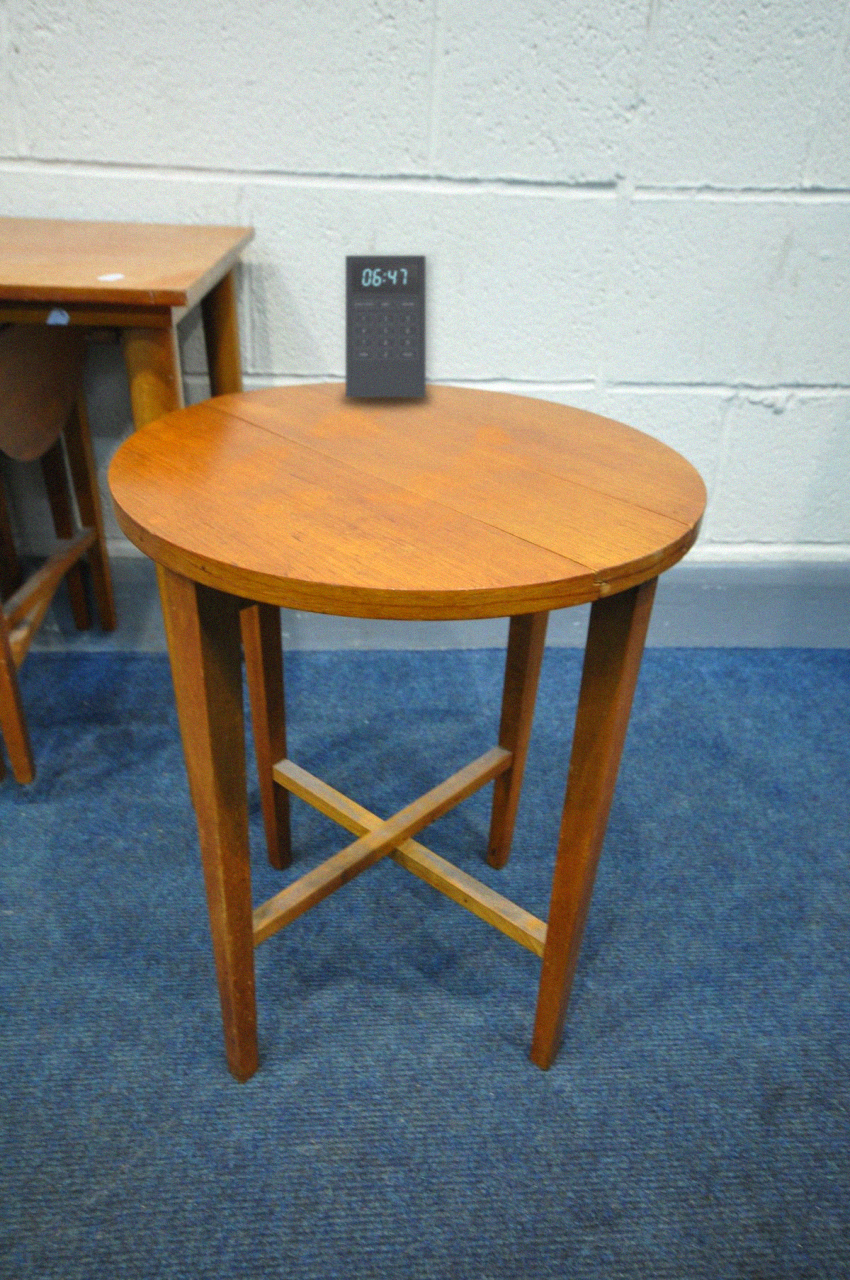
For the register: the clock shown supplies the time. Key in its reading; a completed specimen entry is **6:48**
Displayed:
**6:47**
